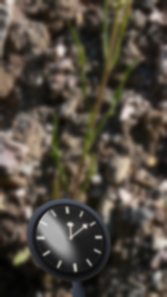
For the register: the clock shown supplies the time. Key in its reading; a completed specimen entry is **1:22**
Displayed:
**12:09**
